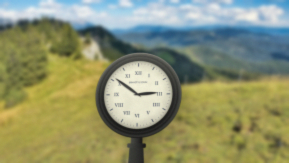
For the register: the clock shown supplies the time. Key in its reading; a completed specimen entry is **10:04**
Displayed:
**2:51**
